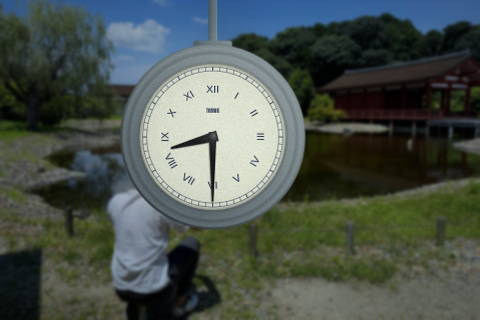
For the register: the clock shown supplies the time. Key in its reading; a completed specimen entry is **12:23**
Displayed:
**8:30**
